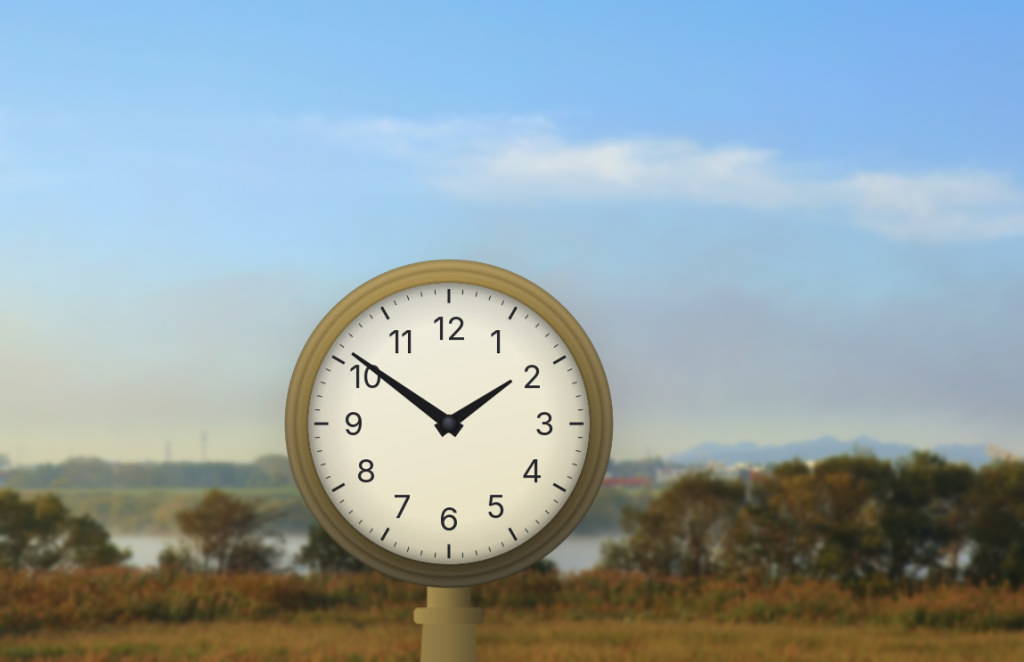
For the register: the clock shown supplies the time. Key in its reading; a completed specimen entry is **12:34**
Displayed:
**1:51**
